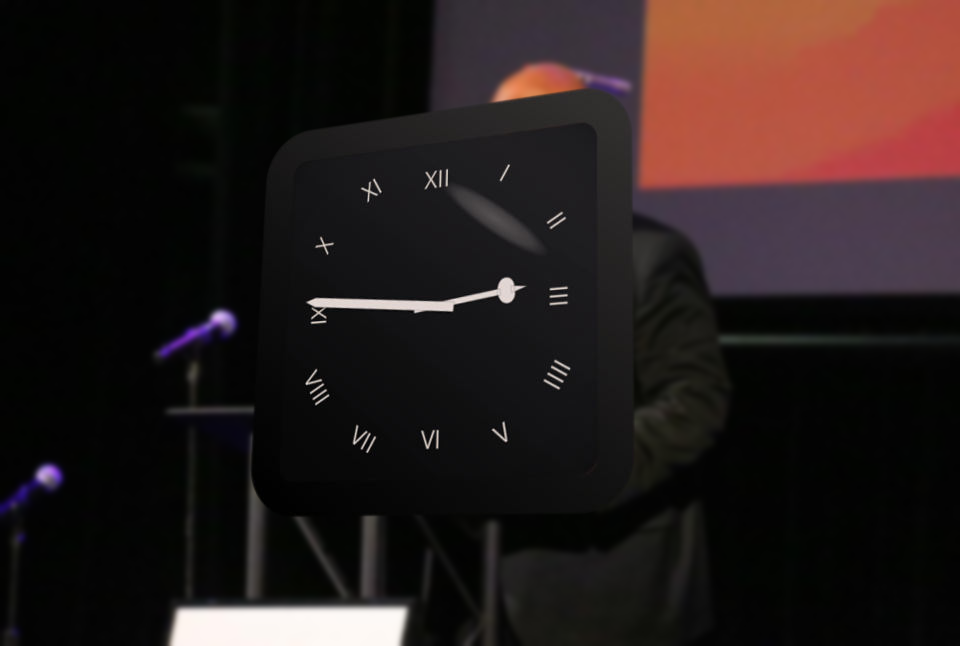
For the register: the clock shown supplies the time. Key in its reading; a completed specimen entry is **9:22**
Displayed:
**2:46**
